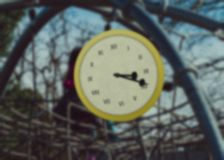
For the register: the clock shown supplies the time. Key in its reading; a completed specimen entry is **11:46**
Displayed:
**3:19**
